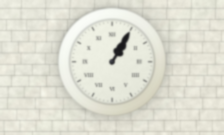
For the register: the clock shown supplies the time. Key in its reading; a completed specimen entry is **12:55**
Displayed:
**1:05**
